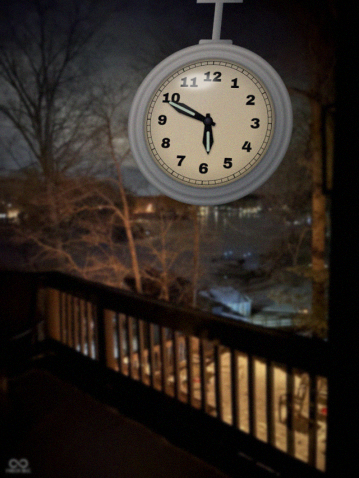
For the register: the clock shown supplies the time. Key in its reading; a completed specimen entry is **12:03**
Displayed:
**5:49**
